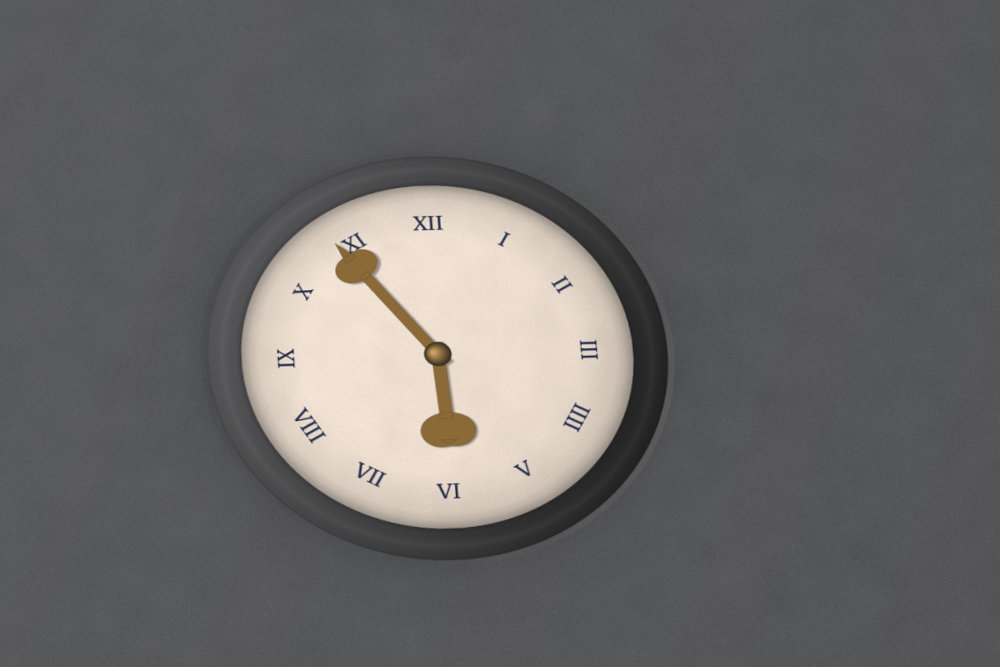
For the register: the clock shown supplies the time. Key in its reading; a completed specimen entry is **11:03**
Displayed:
**5:54**
